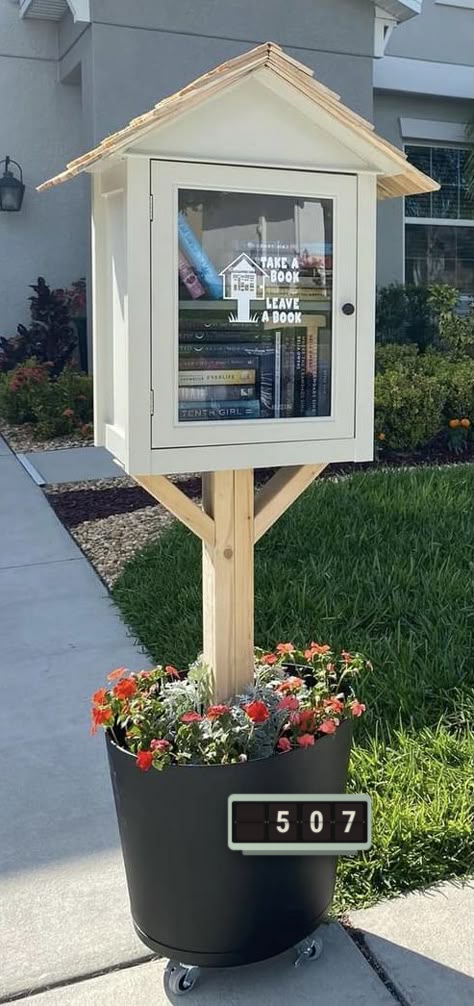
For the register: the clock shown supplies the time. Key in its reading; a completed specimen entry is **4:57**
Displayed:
**5:07**
